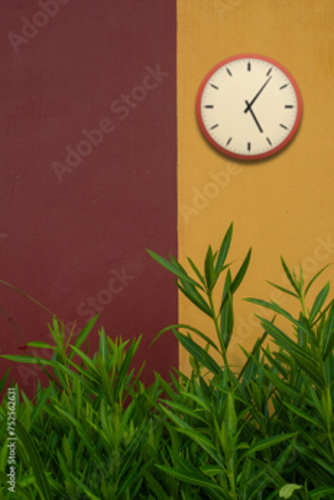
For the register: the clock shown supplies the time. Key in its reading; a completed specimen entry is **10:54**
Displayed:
**5:06**
